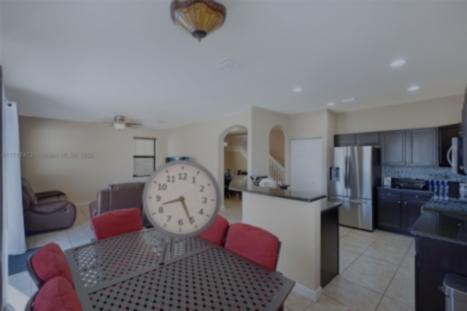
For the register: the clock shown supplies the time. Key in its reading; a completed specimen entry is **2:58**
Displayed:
**8:26**
